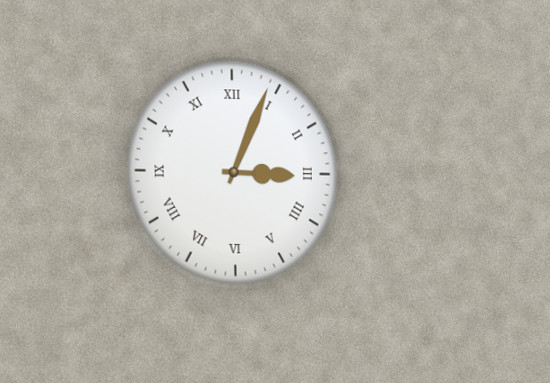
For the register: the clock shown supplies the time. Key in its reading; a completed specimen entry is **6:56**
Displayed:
**3:04**
